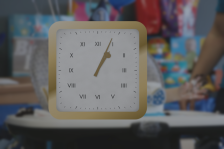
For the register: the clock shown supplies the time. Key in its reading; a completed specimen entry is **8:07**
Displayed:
**1:04**
